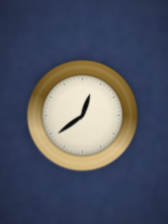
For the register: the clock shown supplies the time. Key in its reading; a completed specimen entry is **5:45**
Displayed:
**12:39**
